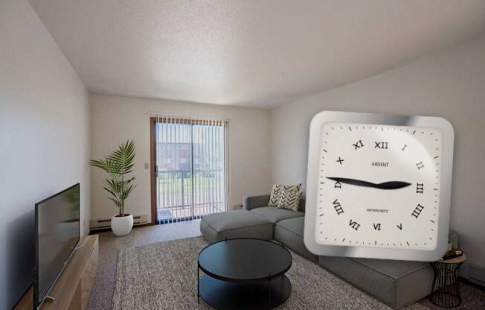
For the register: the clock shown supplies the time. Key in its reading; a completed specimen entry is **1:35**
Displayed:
**2:46**
